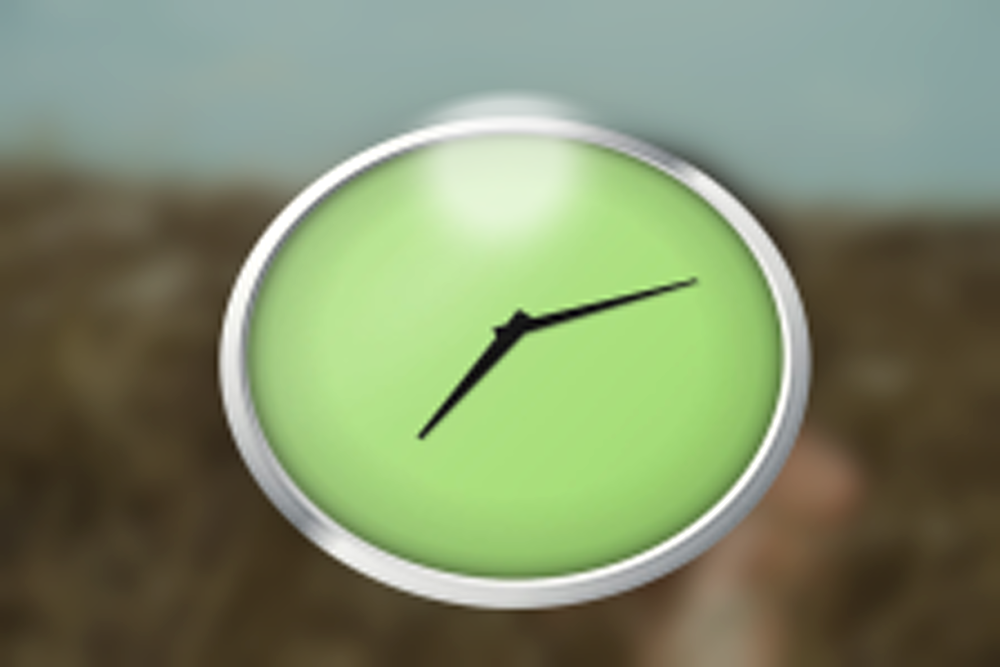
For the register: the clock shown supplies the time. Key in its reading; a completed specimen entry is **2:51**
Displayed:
**7:12**
